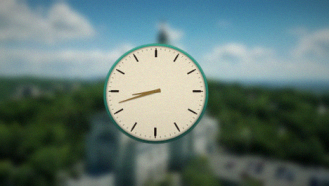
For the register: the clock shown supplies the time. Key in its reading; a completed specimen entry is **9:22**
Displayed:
**8:42**
